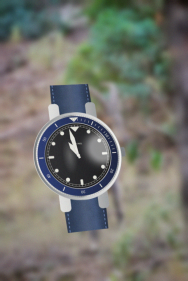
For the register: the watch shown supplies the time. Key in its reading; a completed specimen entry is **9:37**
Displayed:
**10:58**
